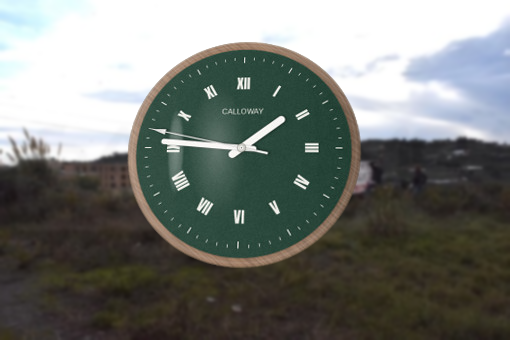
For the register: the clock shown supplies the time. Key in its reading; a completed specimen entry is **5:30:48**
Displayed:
**1:45:47**
